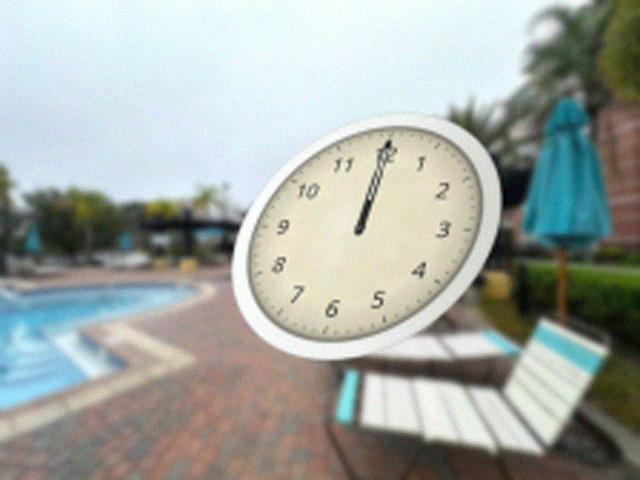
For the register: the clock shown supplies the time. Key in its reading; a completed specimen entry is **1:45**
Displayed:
**12:00**
